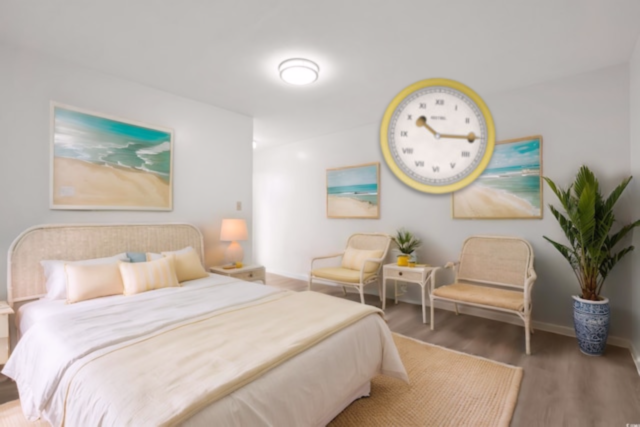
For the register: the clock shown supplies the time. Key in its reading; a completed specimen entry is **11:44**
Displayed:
**10:15**
